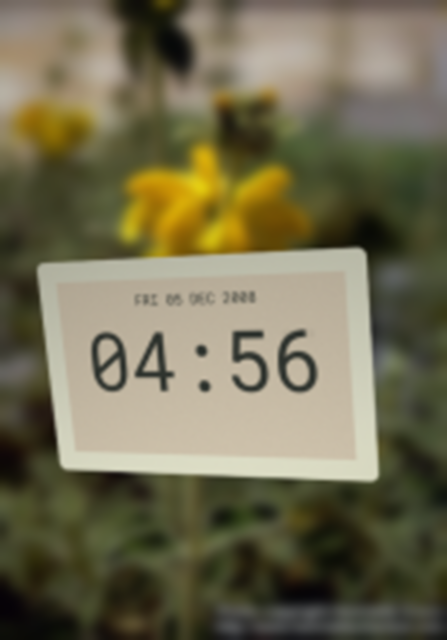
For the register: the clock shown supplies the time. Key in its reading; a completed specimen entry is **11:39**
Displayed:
**4:56**
